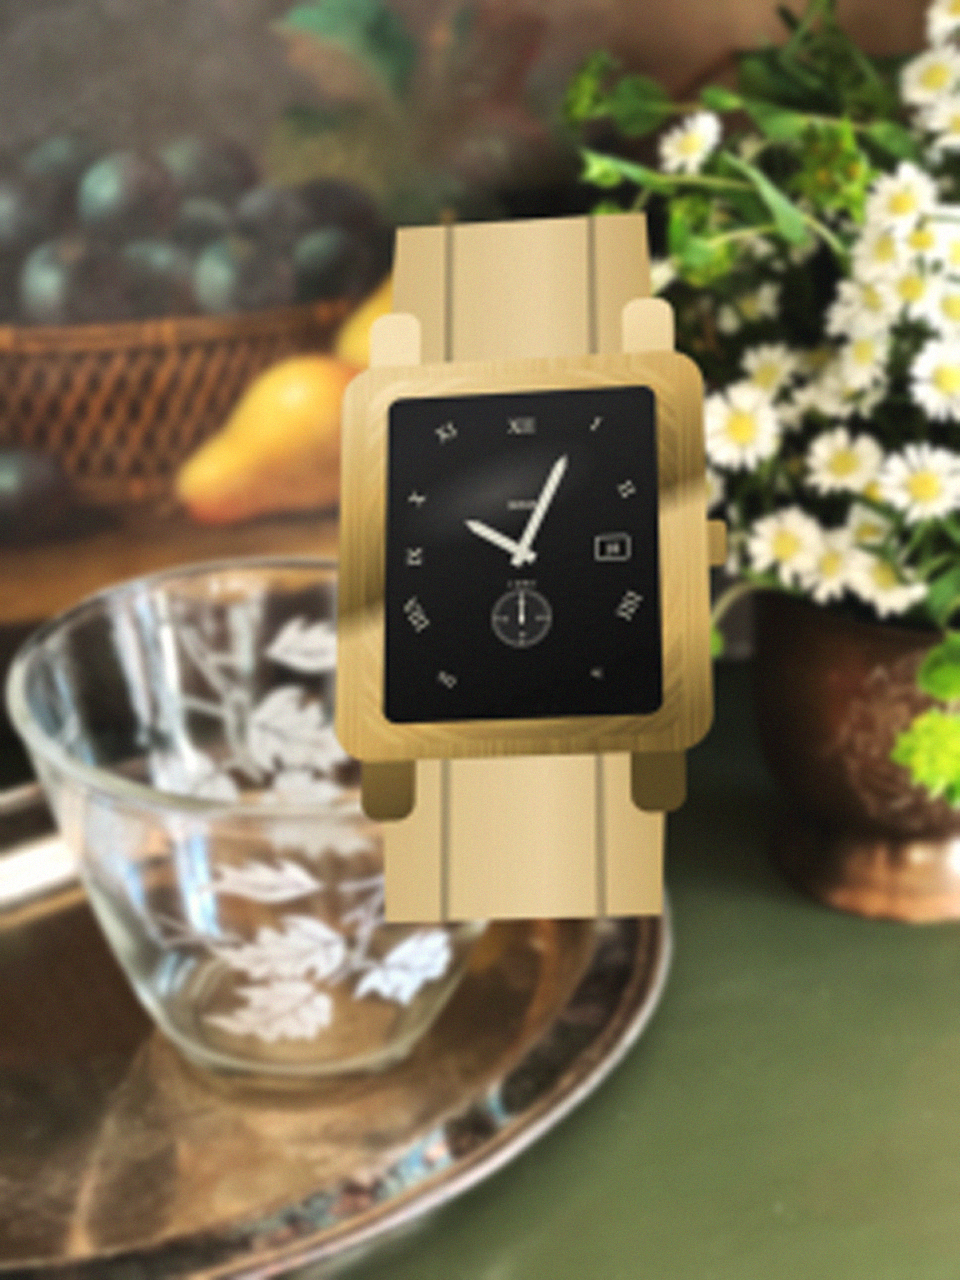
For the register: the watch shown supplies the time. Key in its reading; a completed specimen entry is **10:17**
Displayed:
**10:04**
